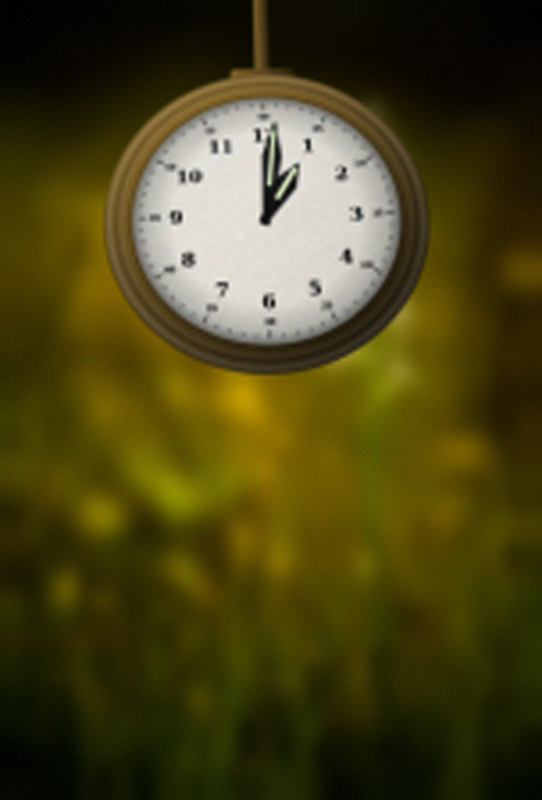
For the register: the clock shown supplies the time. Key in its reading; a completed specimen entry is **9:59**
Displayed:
**1:01**
